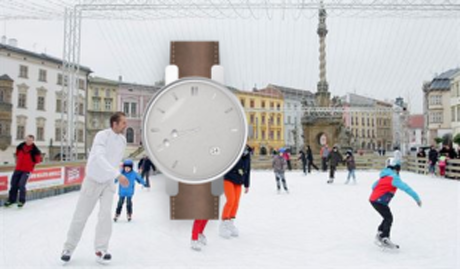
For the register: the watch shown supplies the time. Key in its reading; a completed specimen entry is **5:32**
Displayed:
**8:41**
